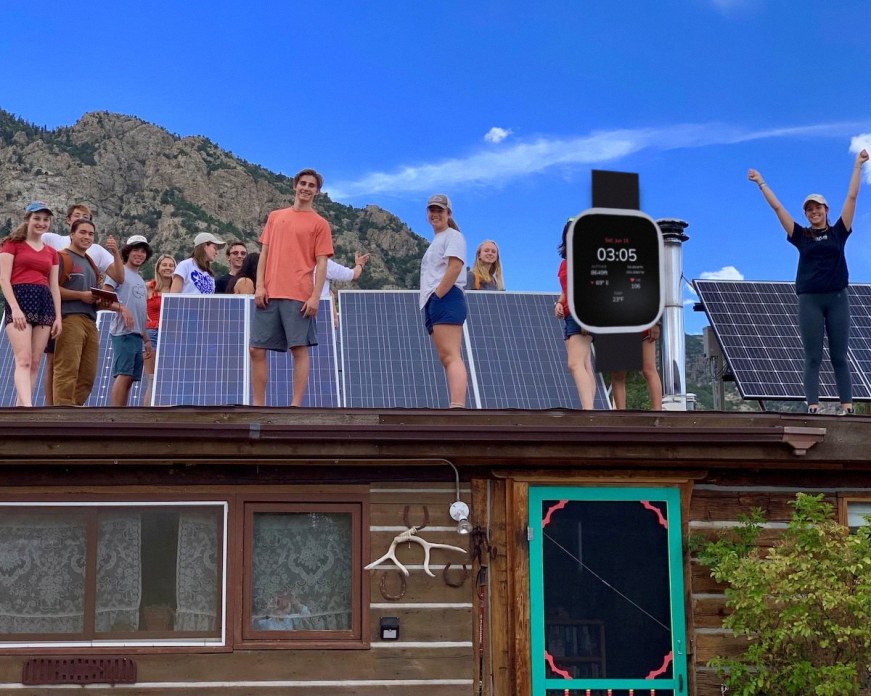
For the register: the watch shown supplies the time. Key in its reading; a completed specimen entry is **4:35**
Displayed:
**3:05**
